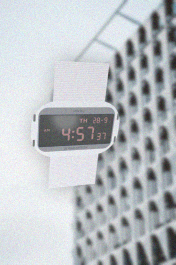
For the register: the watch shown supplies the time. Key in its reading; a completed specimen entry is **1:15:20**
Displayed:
**4:57:37**
